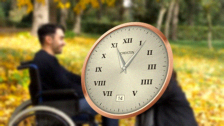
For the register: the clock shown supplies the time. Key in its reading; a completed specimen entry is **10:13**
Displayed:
**11:06**
